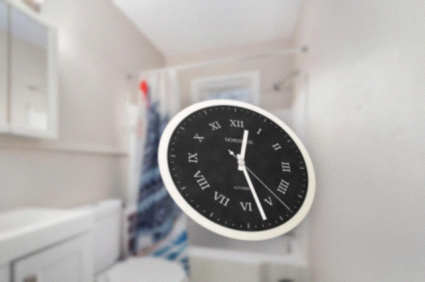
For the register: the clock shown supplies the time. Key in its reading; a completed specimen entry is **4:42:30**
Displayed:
**12:27:23**
